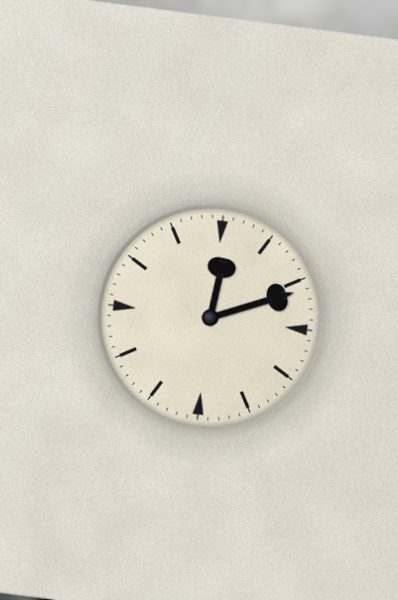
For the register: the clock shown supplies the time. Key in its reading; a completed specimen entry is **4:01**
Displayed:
**12:11**
